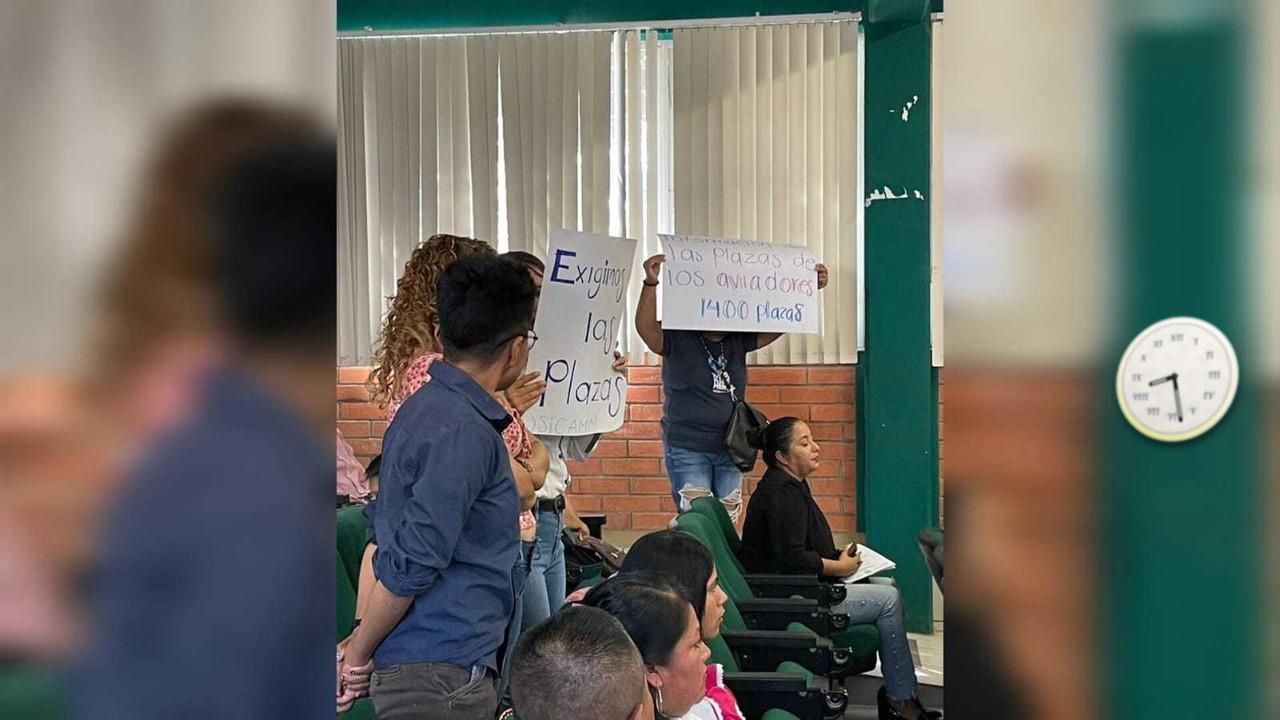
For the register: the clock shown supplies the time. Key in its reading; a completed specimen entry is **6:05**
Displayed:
**8:28**
